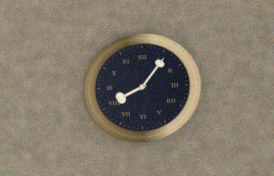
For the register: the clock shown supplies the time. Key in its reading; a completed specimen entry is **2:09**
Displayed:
**8:06**
